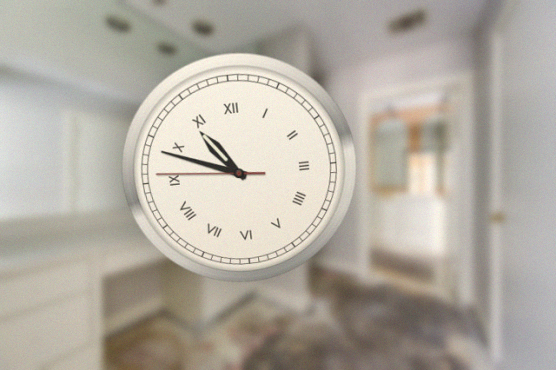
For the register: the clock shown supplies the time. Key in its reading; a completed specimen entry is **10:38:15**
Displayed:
**10:48:46**
